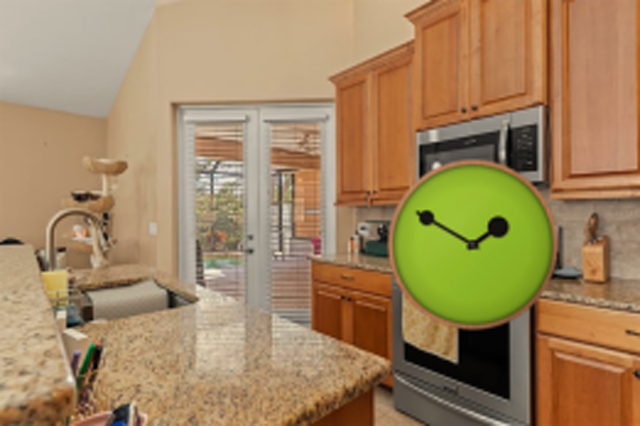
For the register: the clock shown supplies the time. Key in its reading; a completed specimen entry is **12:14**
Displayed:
**1:50**
